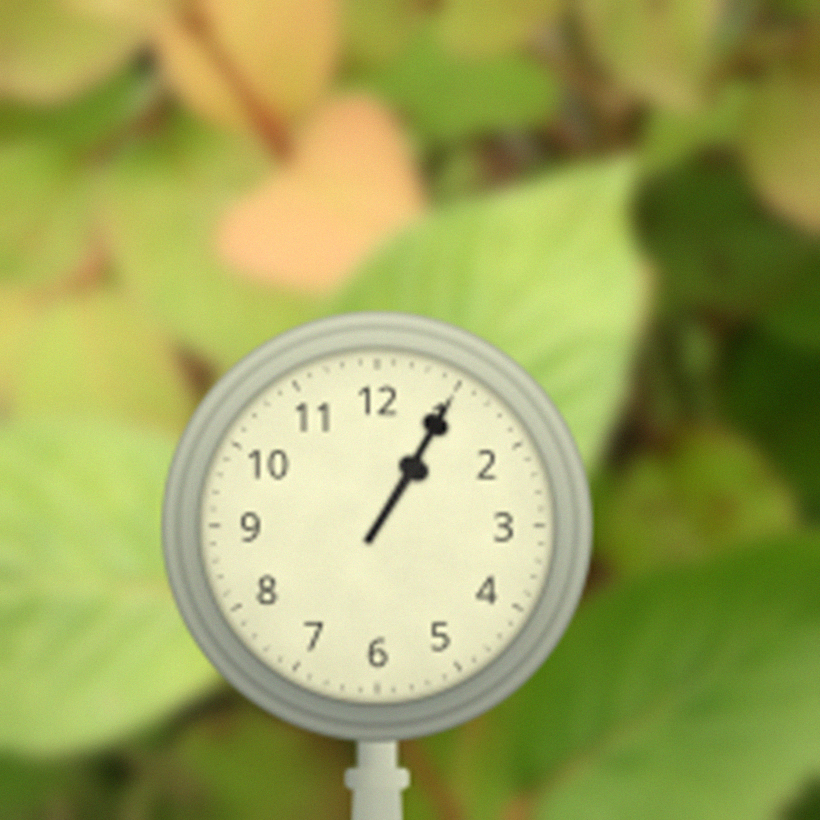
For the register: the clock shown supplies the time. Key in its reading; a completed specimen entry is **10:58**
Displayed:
**1:05**
